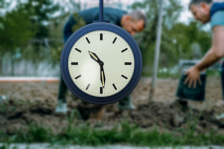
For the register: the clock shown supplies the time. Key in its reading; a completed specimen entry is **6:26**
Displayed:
**10:29**
